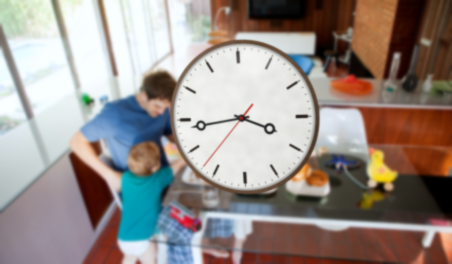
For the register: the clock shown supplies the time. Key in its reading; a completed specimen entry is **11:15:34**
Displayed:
**3:43:37**
